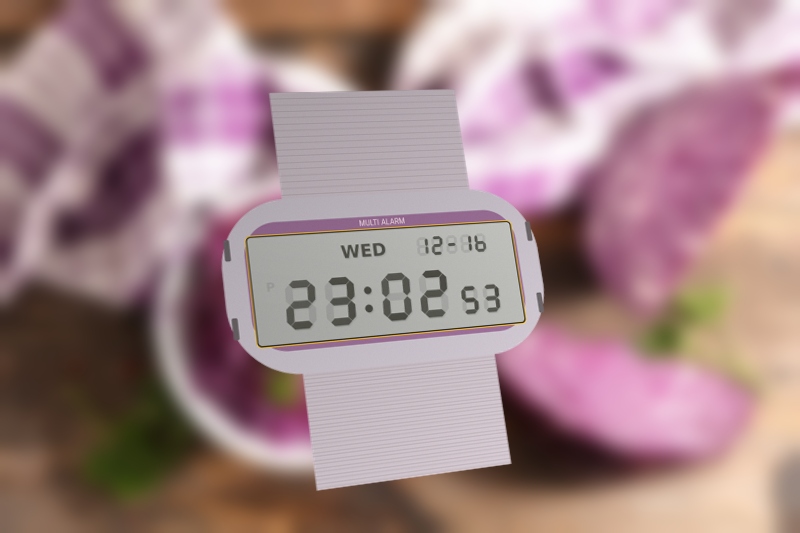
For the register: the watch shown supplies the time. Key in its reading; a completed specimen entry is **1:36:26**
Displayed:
**23:02:53**
